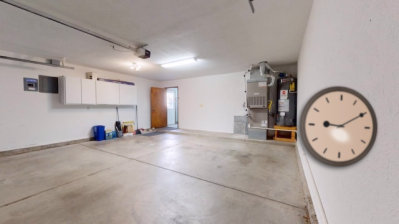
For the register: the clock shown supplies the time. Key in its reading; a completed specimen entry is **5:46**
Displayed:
**9:10**
